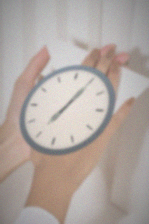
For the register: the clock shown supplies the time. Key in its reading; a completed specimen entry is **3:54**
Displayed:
**7:05**
